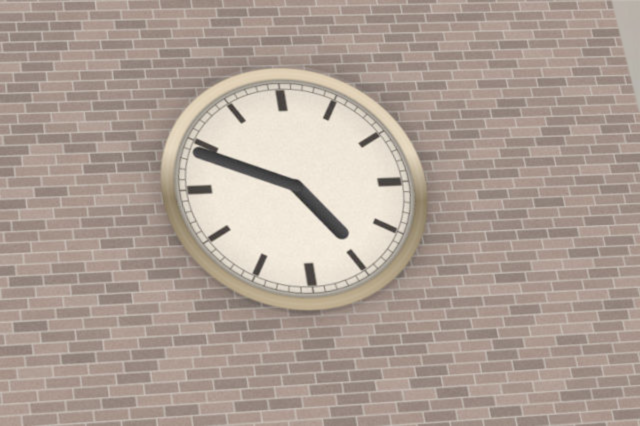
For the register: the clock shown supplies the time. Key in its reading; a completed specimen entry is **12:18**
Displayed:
**4:49**
